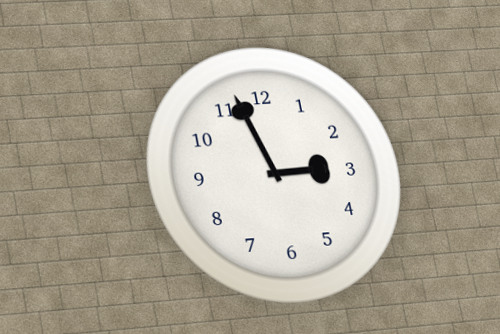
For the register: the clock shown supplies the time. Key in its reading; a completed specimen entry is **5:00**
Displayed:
**2:57**
